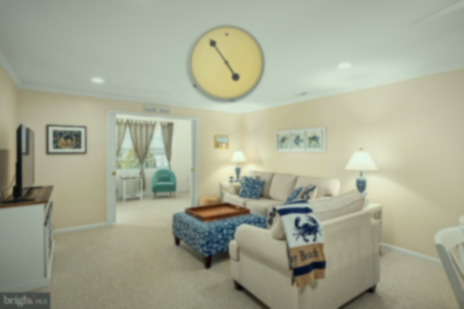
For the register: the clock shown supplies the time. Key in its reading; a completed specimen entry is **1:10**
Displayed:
**4:54**
